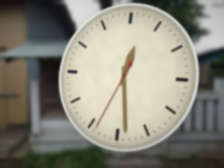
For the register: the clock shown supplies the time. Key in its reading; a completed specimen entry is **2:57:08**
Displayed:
**12:28:34**
